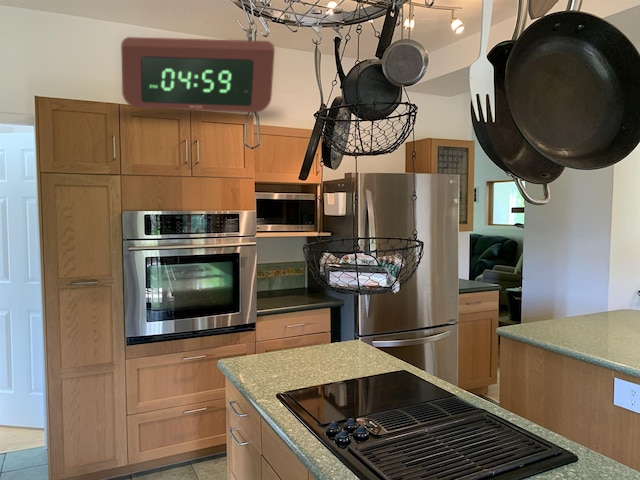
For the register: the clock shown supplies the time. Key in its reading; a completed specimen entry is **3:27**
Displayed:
**4:59**
